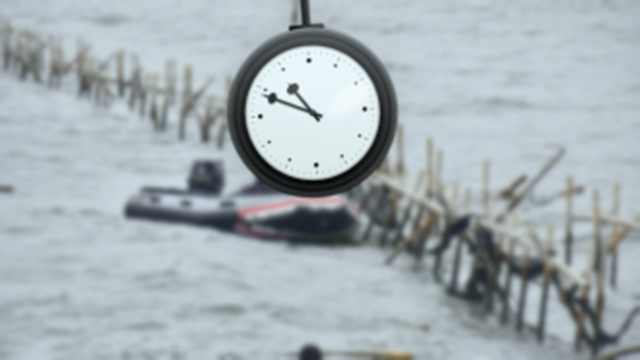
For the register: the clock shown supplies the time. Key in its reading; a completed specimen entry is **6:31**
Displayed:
**10:49**
